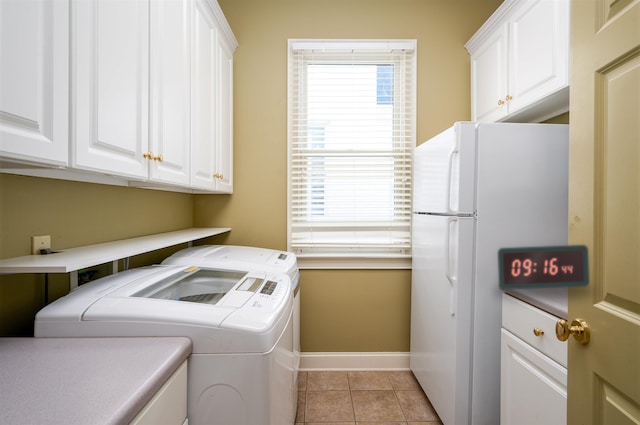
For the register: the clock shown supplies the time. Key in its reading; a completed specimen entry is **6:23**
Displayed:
**9:16**
